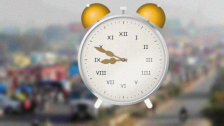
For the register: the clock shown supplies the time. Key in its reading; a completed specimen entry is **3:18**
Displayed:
**8:49**
